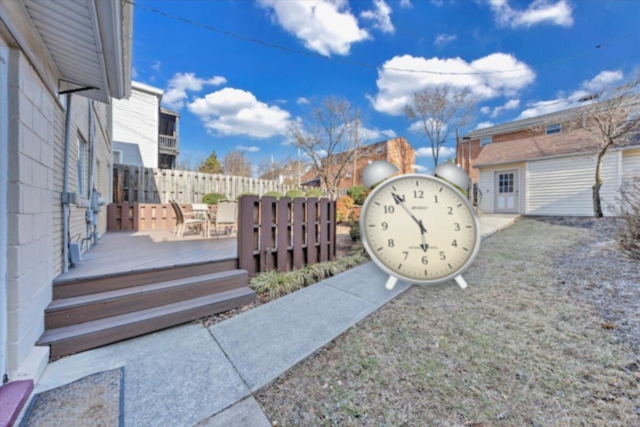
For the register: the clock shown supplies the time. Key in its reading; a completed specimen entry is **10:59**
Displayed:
**5:54**
